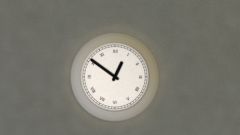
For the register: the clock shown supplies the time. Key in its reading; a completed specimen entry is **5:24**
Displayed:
**12:51**
